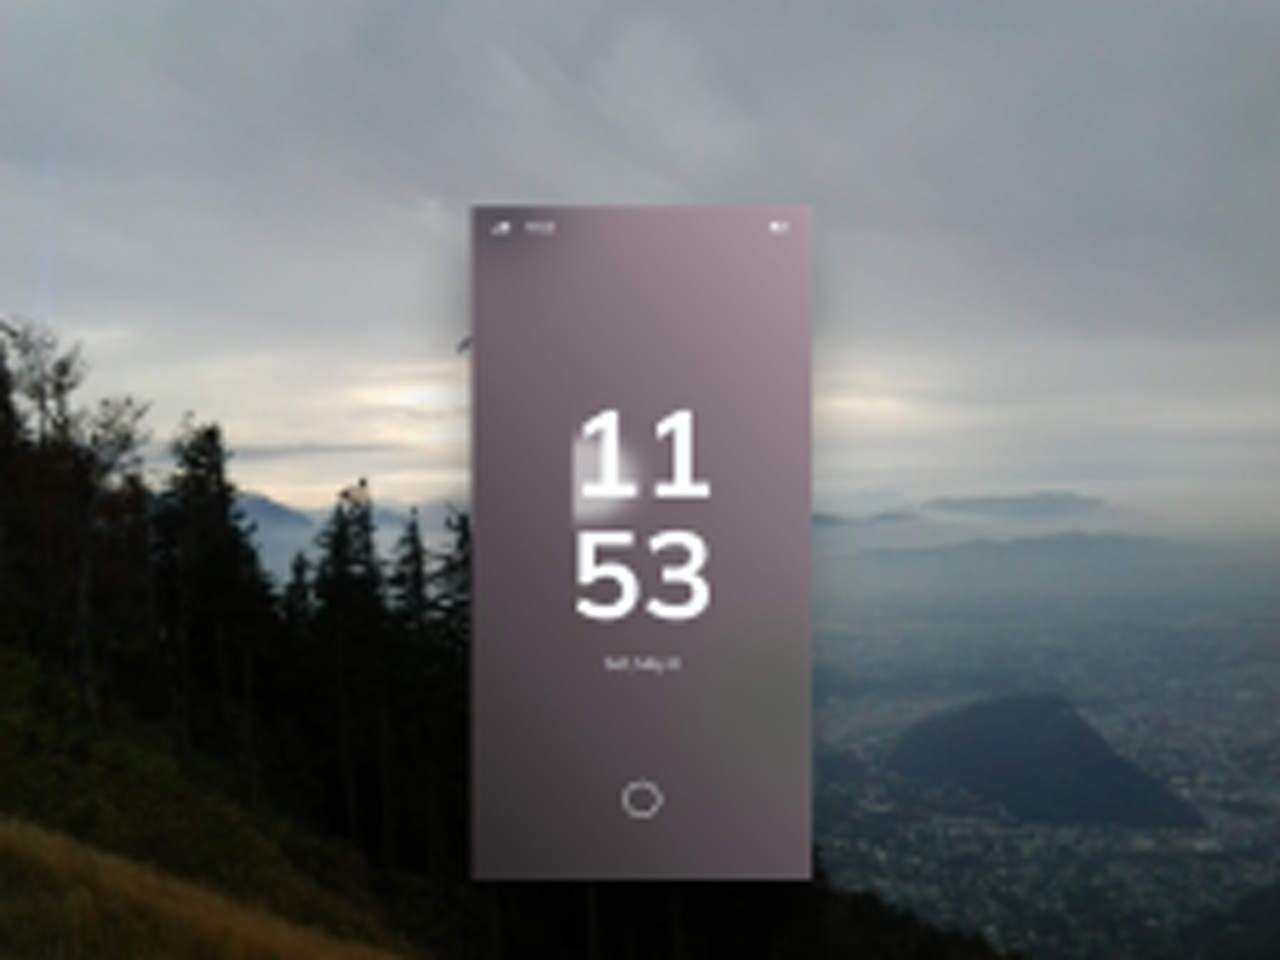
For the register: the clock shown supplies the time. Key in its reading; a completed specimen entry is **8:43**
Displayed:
**11:53**
